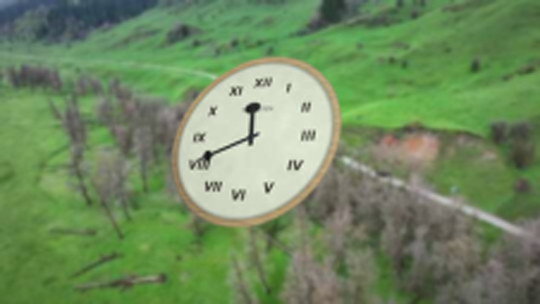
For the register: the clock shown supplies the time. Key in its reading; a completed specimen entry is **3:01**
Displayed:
**11:41**
